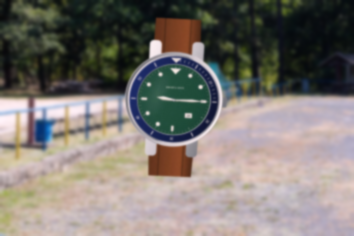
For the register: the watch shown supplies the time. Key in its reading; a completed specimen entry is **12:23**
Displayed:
**9:15**
